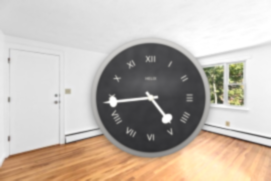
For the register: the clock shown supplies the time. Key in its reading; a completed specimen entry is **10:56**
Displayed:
**4:44**
